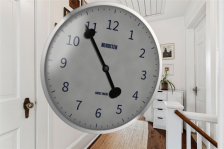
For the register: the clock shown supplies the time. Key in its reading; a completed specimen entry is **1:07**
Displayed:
**4:54**
